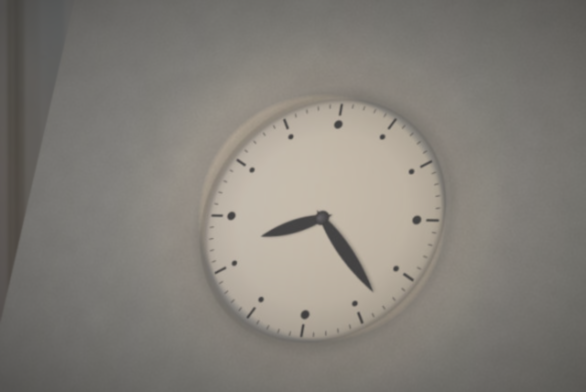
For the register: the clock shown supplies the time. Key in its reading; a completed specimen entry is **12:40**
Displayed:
**8:23**
